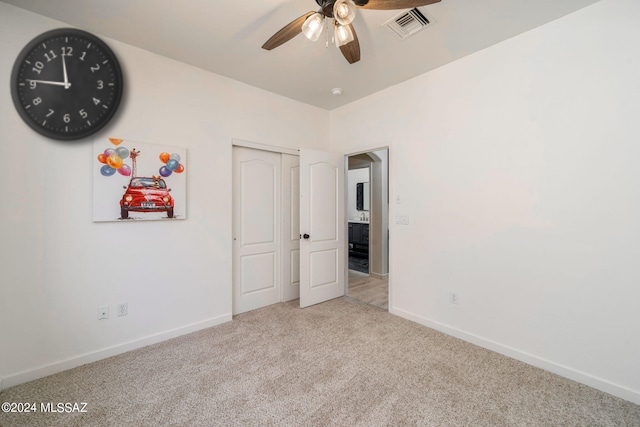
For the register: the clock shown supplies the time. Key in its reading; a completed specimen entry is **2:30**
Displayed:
**11:46**
